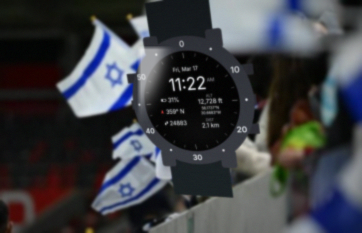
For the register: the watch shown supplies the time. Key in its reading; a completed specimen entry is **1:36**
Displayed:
**11:22**
